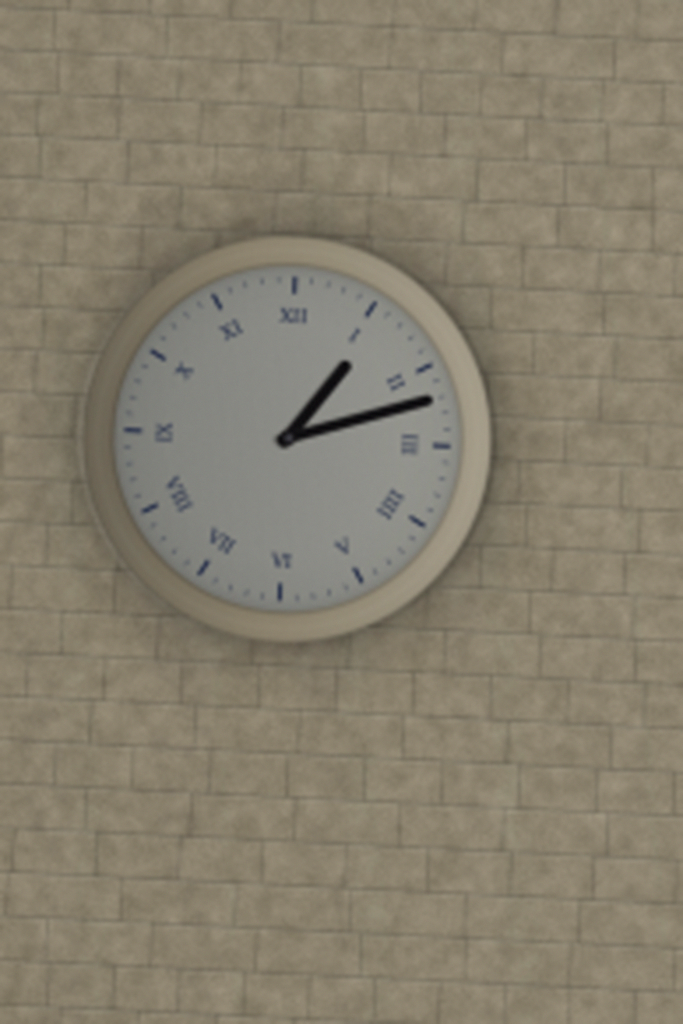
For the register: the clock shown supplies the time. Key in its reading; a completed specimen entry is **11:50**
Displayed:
**1:12**
